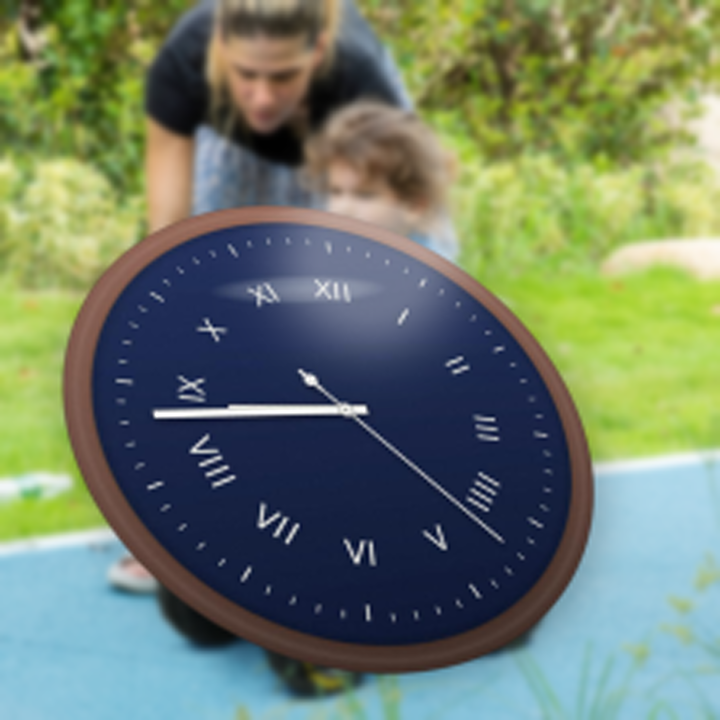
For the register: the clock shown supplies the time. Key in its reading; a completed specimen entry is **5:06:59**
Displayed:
**8:43:22**
